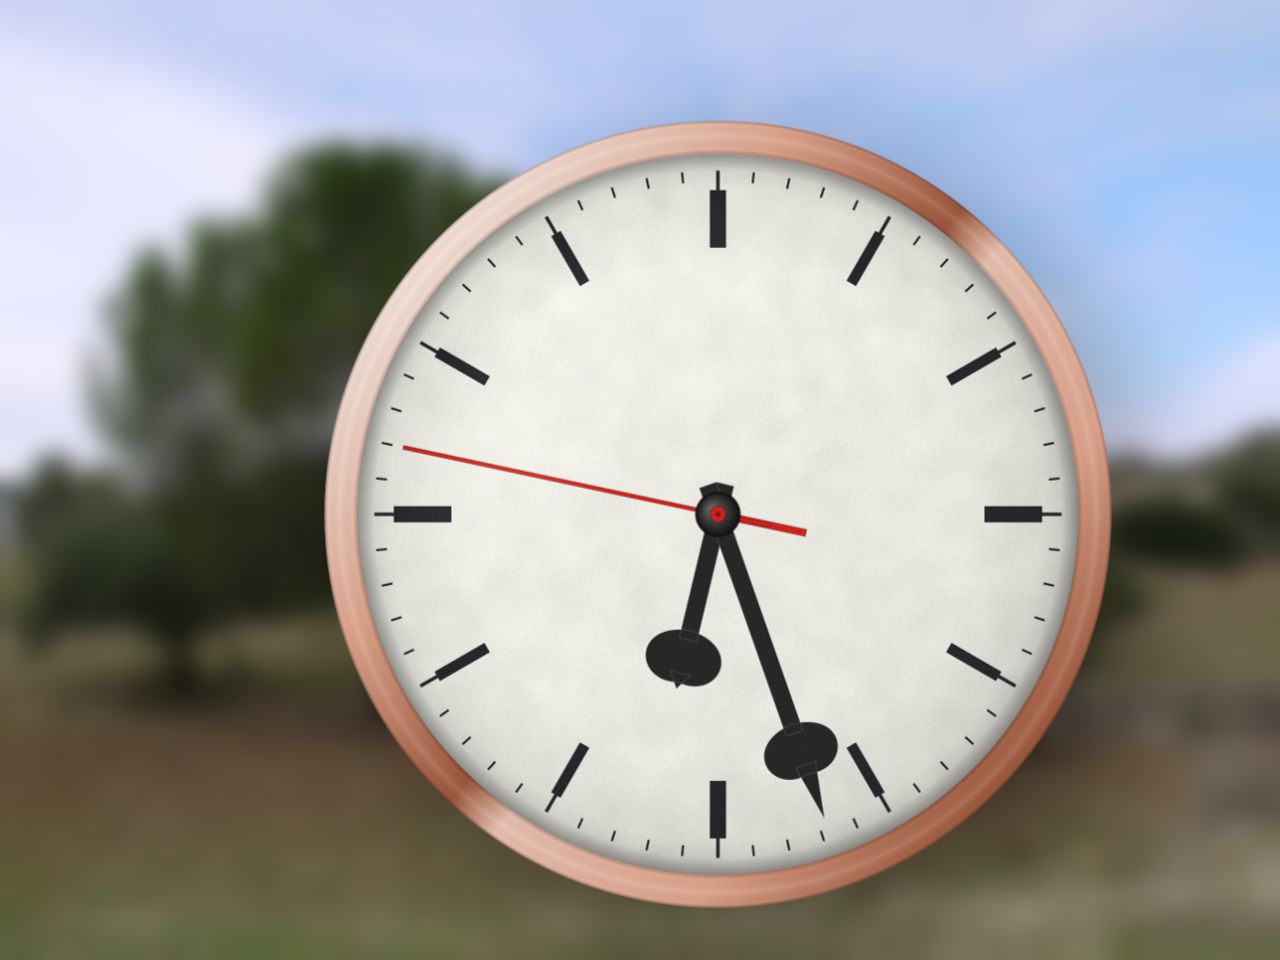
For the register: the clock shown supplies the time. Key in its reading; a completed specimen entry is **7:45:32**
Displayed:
**6:26:47**
